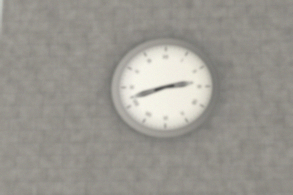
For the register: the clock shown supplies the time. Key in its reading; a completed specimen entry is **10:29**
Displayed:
**2:42**
